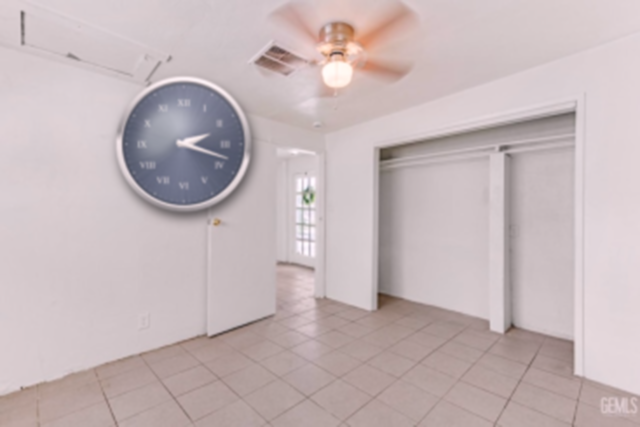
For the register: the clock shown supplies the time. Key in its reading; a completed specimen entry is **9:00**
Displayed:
**2:18**
